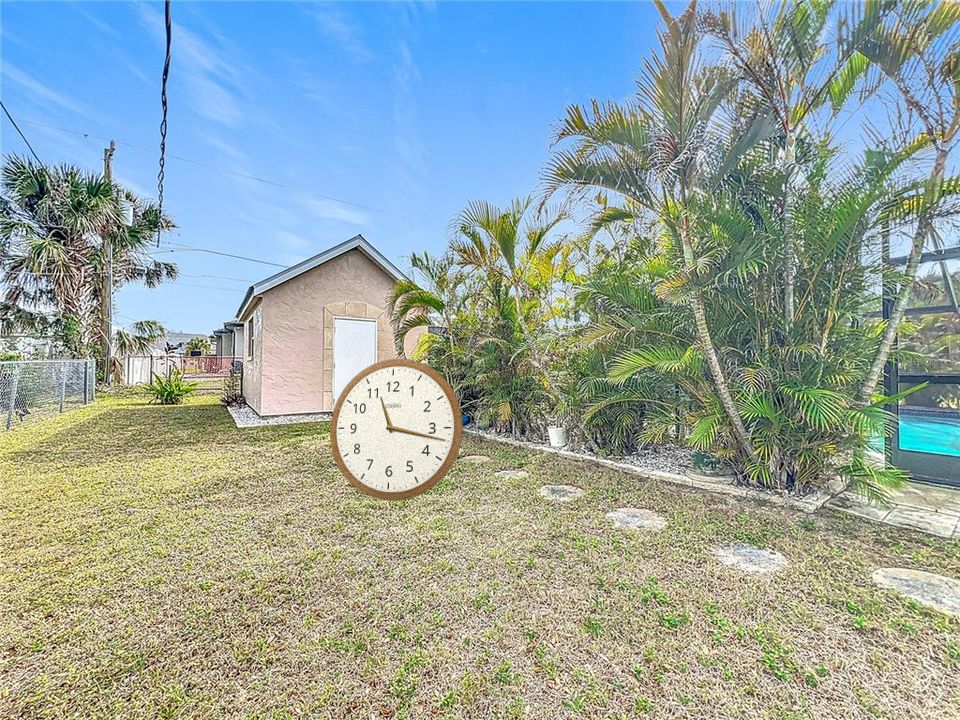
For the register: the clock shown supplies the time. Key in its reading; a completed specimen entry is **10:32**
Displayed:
**11:17**
